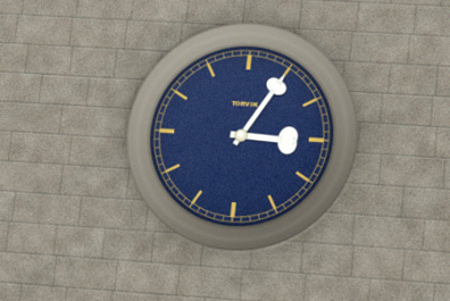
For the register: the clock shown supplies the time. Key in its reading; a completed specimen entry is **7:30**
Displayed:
**3:05**
